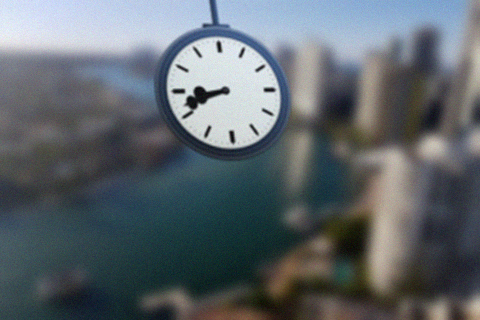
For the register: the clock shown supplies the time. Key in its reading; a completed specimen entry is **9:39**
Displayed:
**8:42**
